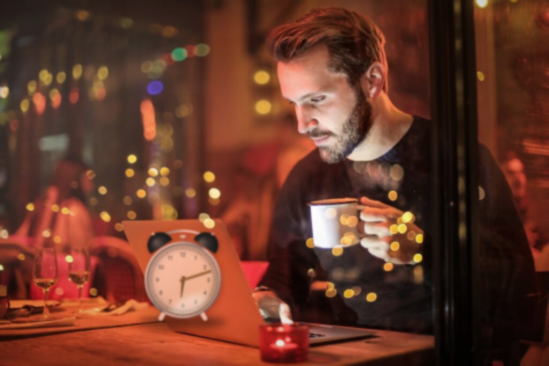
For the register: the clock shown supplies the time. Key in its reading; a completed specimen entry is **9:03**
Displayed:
**6:12**
